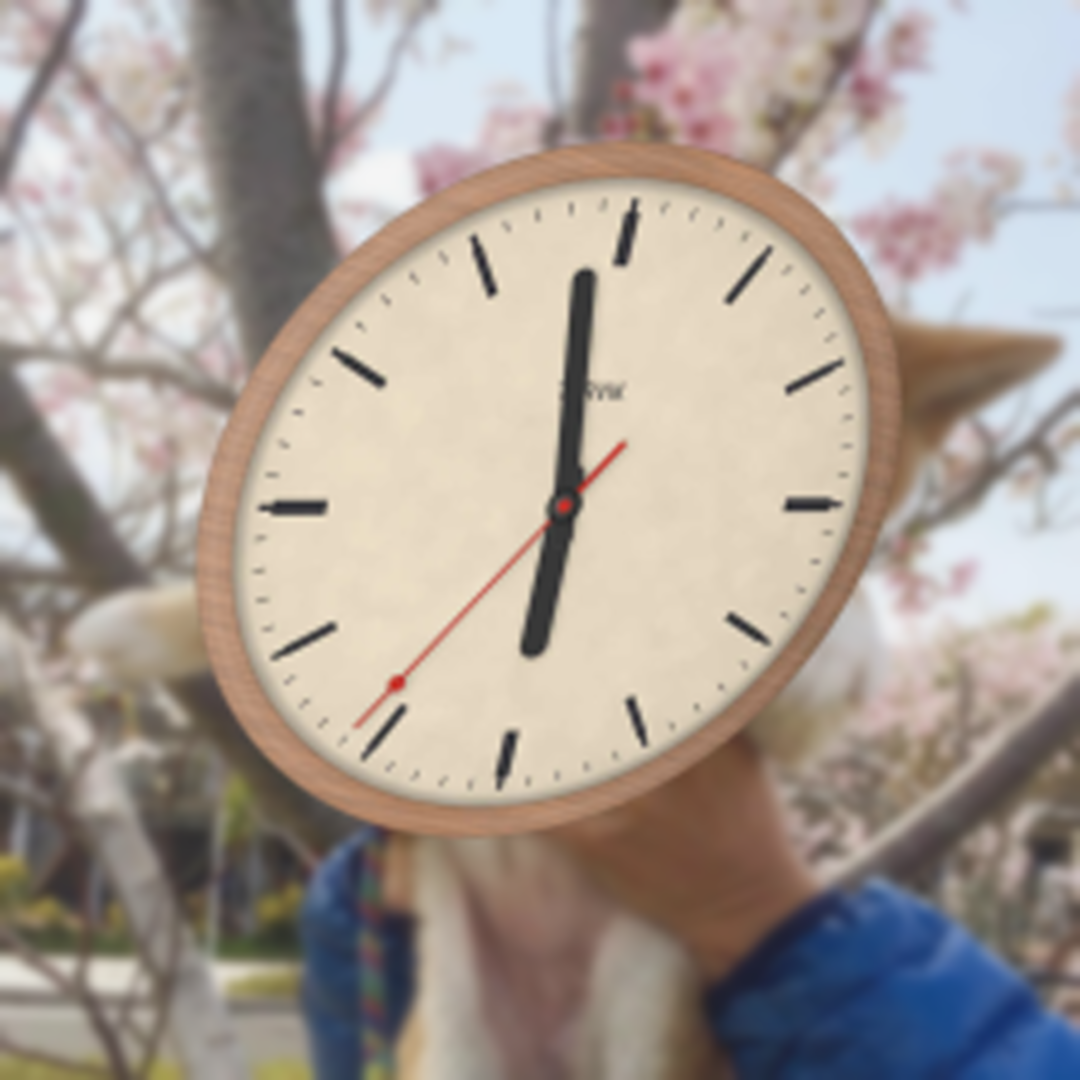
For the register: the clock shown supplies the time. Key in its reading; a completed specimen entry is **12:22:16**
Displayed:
**5:58:36**
